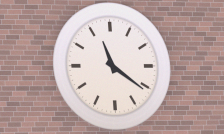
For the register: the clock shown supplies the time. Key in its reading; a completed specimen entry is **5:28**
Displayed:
**11:21**
